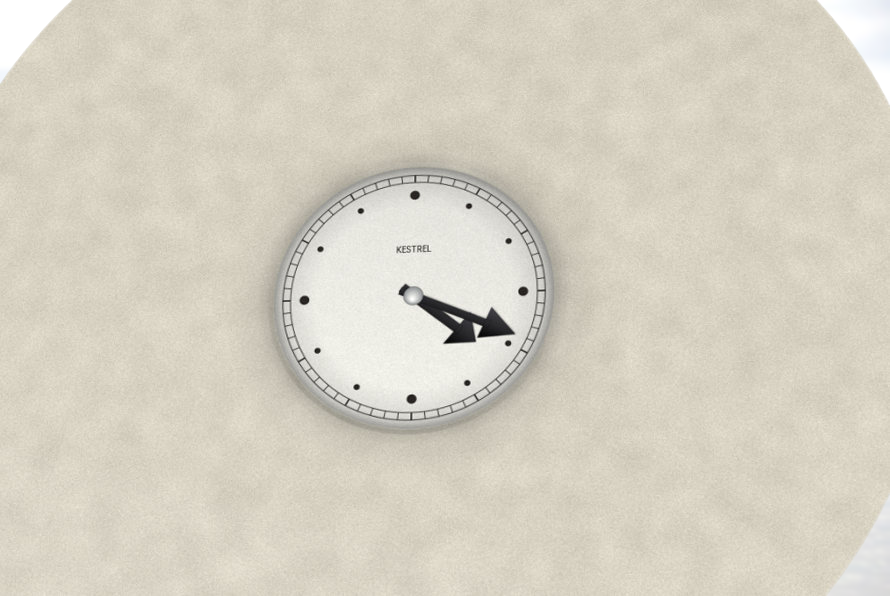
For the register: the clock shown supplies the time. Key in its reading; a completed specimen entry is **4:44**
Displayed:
**4:19**
